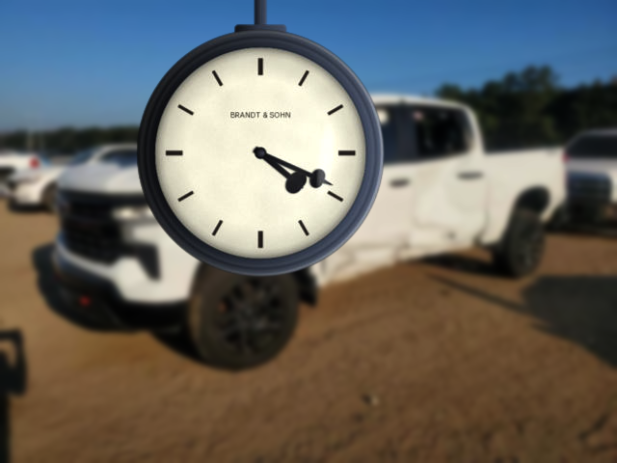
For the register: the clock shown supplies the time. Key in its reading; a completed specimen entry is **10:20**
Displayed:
**4:19**
